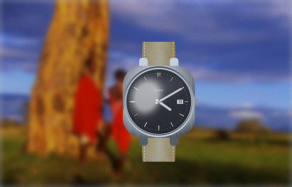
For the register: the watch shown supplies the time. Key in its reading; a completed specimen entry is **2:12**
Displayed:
**4:10**
